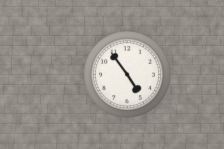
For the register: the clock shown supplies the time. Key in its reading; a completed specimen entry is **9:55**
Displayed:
**4:54**
